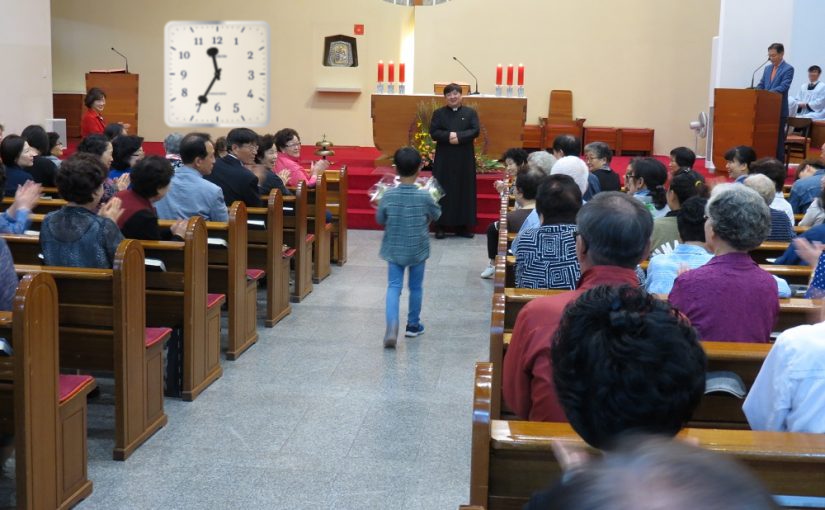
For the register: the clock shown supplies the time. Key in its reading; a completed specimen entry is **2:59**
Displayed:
**11:35**
